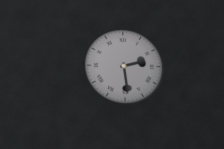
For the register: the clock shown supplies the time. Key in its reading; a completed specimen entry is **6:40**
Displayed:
**2:29**
